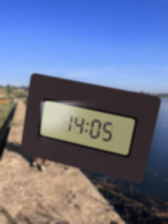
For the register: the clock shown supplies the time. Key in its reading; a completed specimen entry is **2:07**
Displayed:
**14:05**
